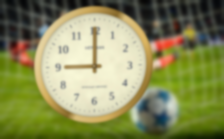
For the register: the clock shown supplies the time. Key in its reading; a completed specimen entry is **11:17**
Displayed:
**9:00**
